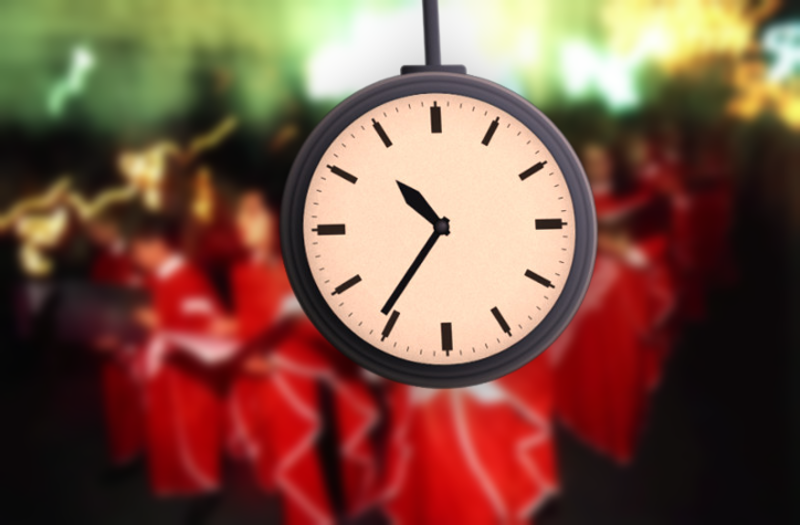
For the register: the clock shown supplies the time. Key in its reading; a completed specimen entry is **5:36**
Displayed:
**10:36**
